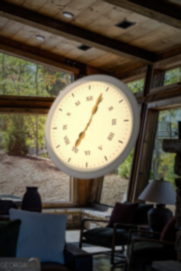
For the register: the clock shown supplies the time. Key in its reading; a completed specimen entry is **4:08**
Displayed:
**7:04**
